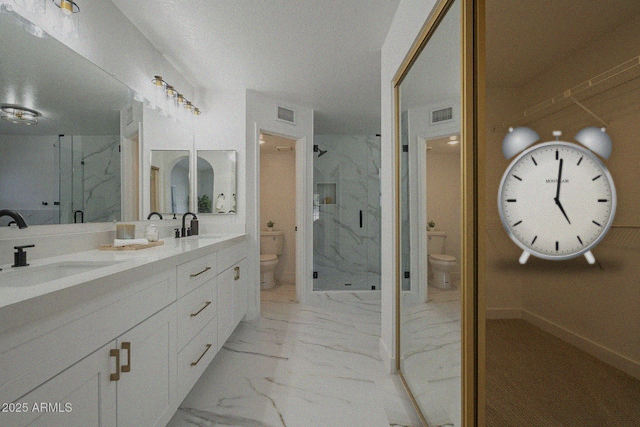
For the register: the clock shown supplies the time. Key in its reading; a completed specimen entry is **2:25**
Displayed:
**5:01**
